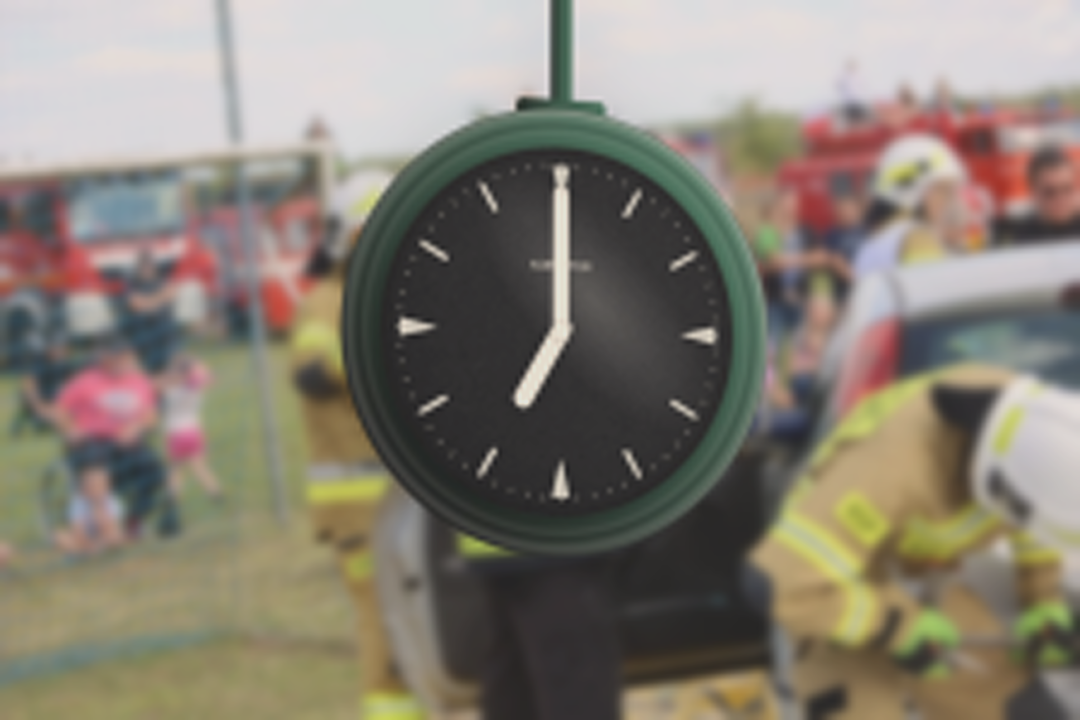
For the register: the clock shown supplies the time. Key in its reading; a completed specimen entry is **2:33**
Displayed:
**7:00**
